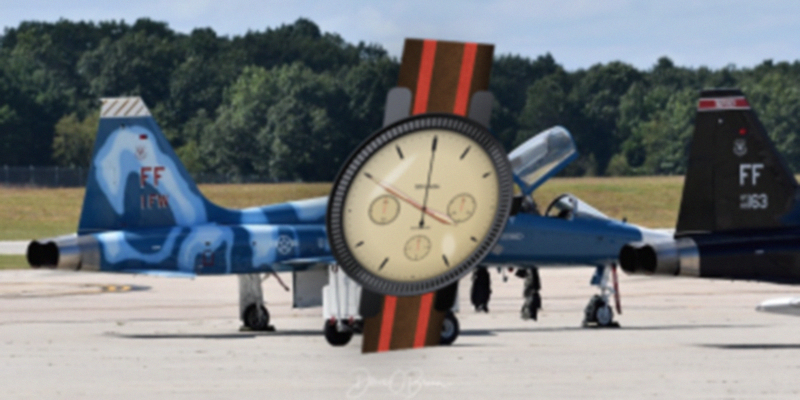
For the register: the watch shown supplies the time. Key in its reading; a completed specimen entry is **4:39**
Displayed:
**3:50**
